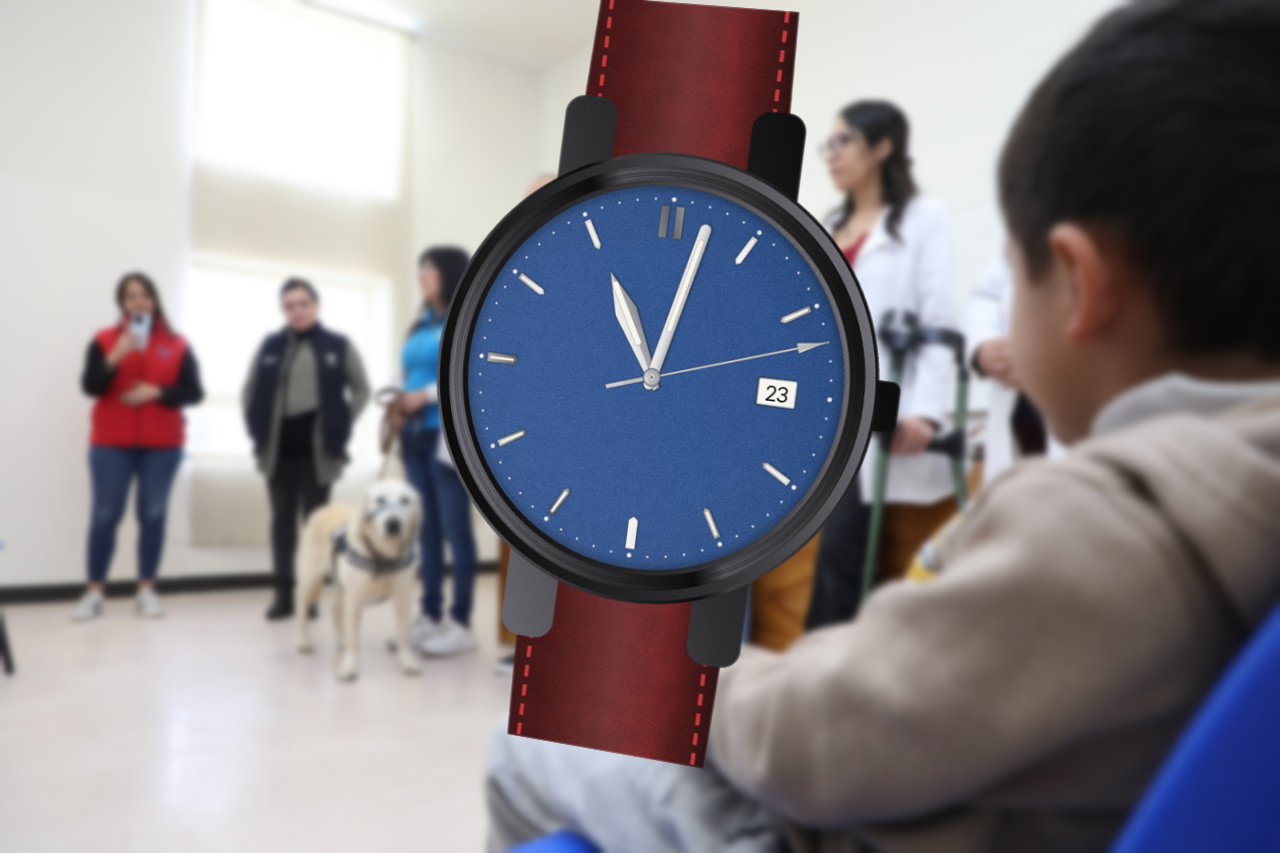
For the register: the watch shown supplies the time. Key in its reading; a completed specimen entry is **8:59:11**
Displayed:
**11:02:12**
